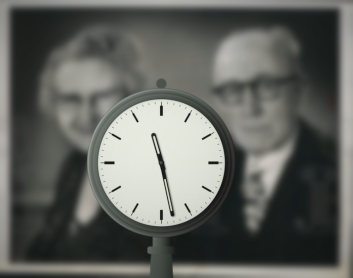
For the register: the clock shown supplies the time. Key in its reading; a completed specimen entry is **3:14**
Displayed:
**11:28**
